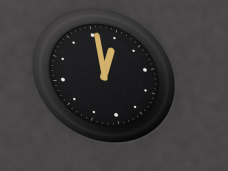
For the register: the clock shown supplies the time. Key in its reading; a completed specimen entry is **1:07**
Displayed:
**1:01**
